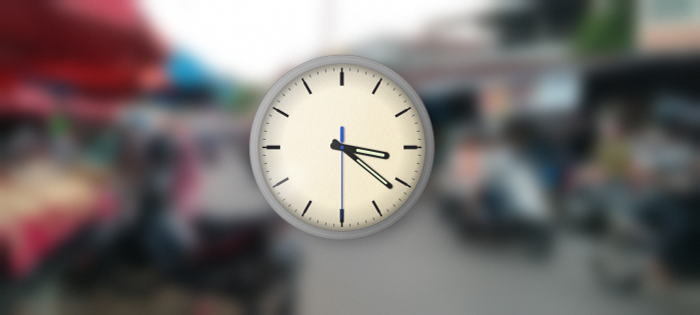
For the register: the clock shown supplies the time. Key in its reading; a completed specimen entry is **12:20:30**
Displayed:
**3:21:30**
